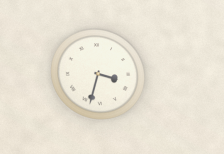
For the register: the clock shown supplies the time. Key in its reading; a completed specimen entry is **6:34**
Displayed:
**3:33**
